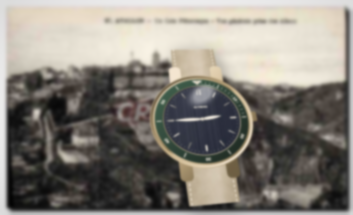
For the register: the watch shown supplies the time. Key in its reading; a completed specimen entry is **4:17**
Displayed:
**2:45**
